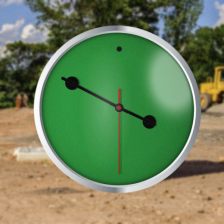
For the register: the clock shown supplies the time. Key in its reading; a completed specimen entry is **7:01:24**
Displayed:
**3:49:30**
